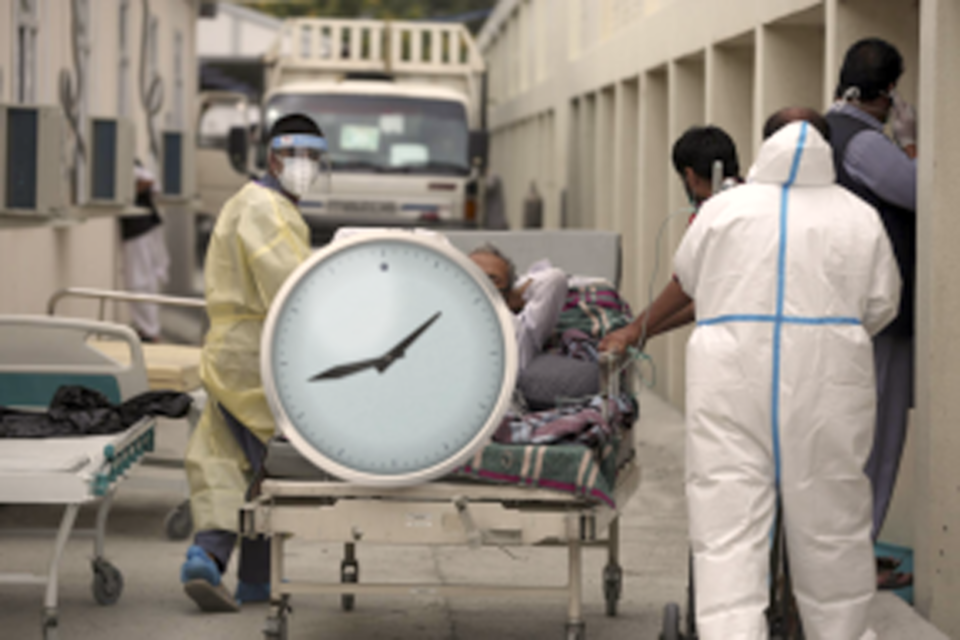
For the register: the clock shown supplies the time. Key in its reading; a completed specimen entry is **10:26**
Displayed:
**1:43**
